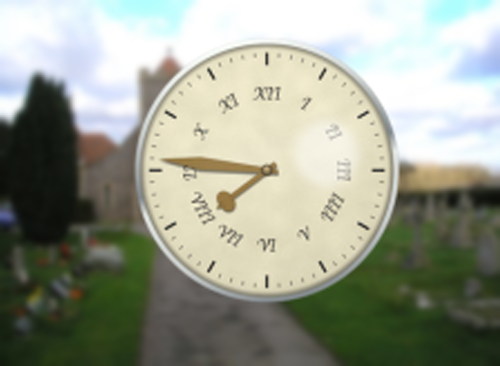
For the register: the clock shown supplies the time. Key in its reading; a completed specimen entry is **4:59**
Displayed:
**7:46**
